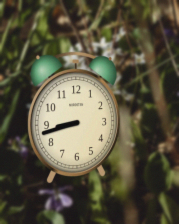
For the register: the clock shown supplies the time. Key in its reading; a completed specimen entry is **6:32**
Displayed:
**8:43**
